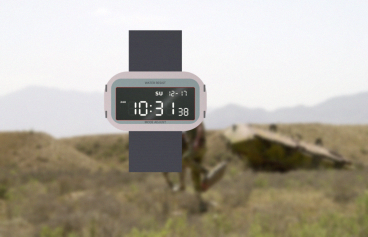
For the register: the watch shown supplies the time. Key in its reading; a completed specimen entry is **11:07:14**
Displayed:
**10:31:38**
